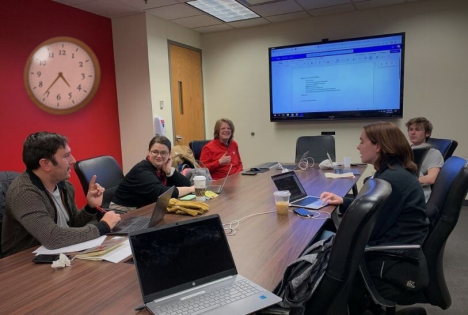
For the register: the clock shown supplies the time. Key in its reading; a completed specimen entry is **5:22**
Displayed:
**4:36**
